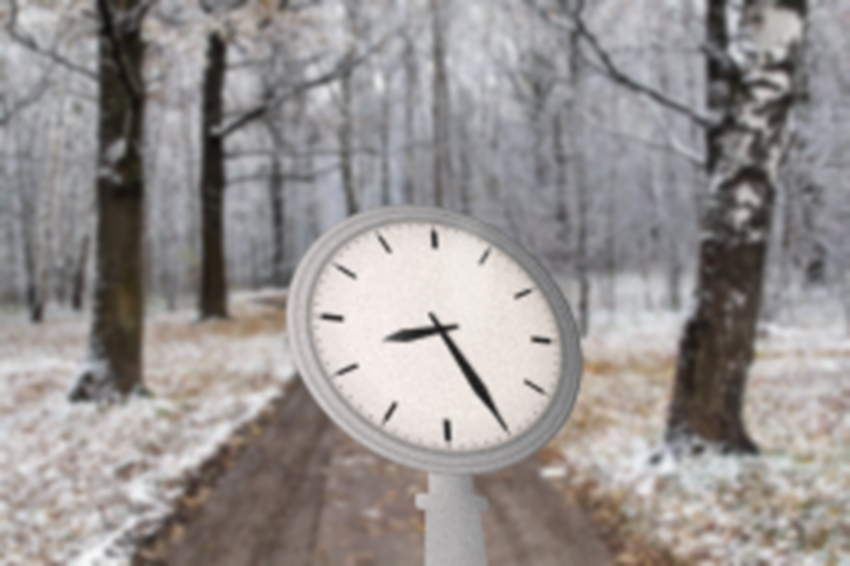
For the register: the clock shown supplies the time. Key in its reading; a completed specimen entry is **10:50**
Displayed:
**8:25**
